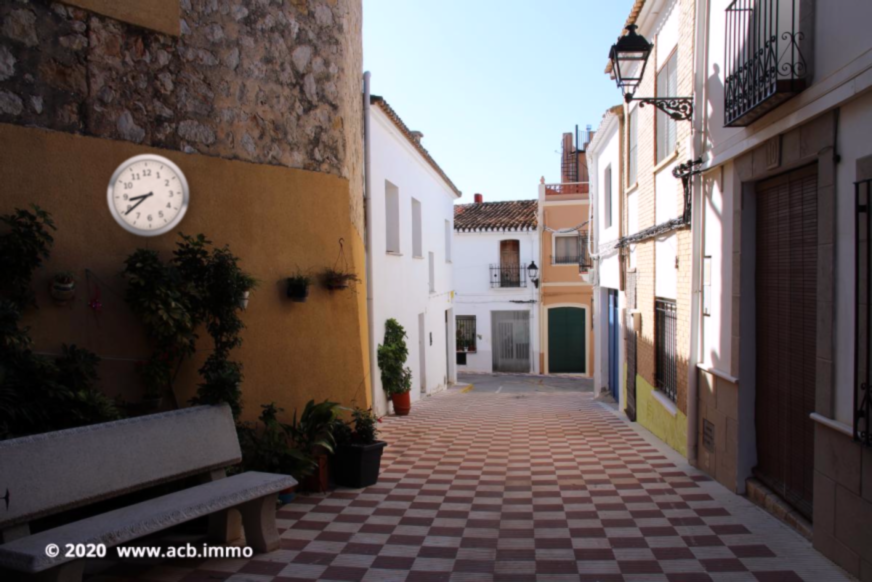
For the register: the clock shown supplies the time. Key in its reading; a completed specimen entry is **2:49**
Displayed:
**8:39**
